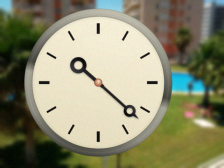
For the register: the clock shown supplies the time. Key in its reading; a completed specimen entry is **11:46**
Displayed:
**10:22**
